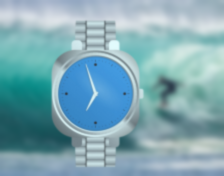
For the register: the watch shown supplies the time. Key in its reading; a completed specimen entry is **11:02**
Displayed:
**6:57**
